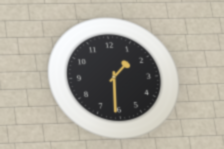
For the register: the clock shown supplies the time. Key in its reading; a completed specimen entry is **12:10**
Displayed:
**1:31**
